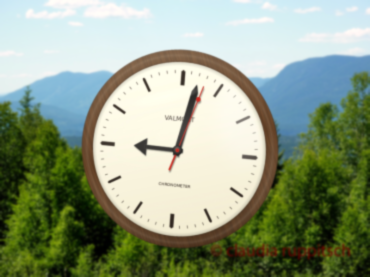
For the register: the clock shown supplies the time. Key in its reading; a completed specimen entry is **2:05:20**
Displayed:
**9:02:03**
